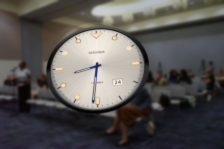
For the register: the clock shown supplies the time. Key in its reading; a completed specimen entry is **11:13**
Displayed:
**8:31**
